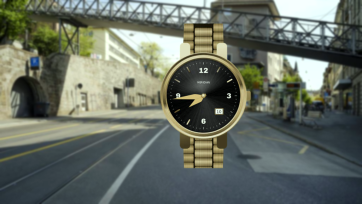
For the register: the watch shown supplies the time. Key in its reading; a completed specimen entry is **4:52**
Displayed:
**7:44**
